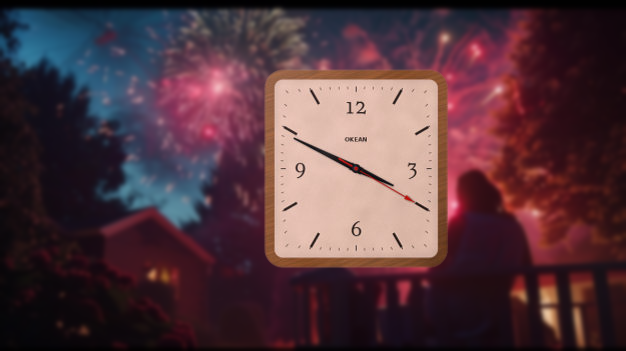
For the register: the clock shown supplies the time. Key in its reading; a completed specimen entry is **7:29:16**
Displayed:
**3:49:20**
